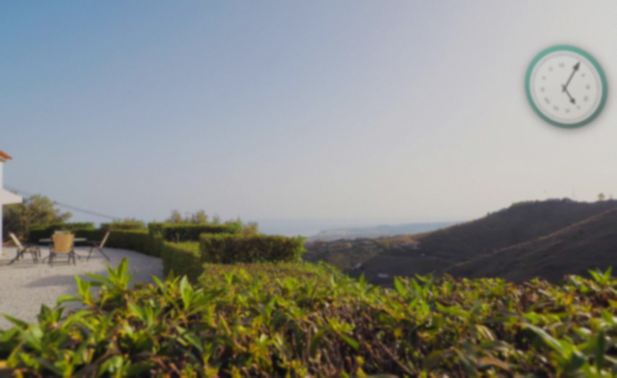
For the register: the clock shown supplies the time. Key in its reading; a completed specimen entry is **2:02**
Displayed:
**5:06**
